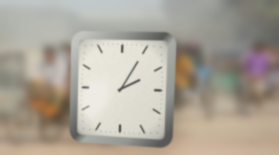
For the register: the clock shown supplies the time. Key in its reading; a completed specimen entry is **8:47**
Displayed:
**2:05**
